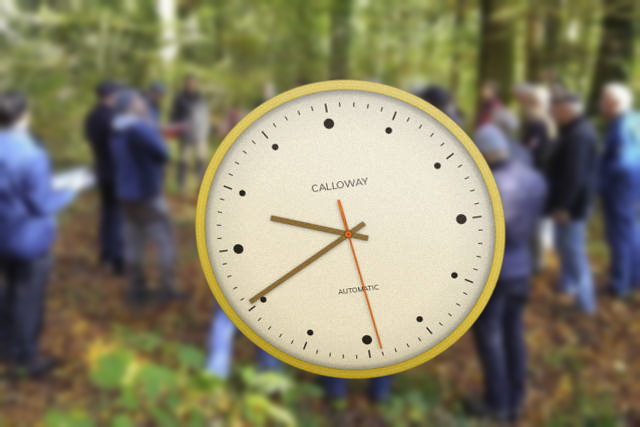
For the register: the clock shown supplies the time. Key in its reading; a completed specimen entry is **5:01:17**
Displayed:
**9:40:29**
